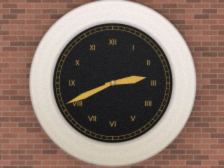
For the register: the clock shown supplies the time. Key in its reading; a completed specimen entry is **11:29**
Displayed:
**2:41**
